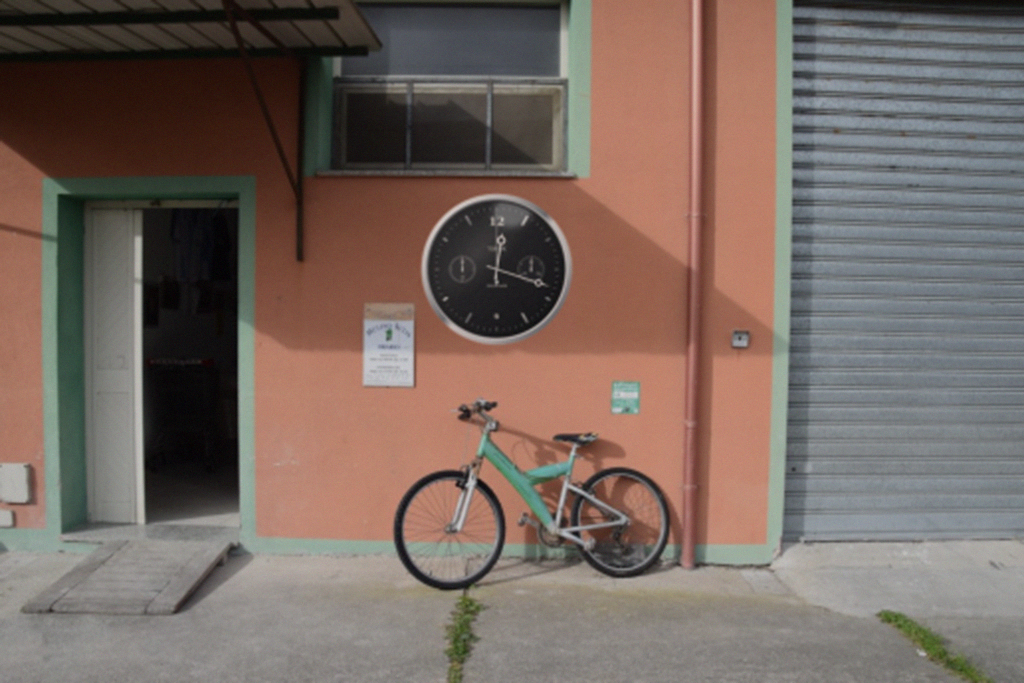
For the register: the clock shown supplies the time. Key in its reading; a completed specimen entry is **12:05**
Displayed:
**12:18**
